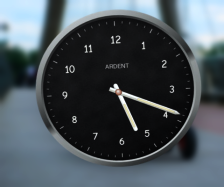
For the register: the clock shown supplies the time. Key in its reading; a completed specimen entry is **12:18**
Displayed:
**5:19**
